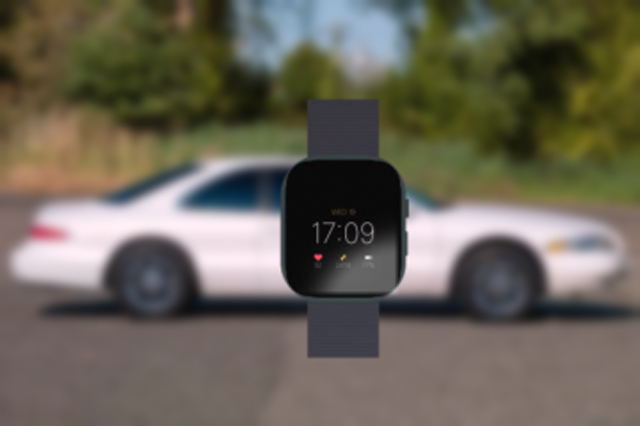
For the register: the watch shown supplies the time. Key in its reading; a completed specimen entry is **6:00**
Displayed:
**17:09**
